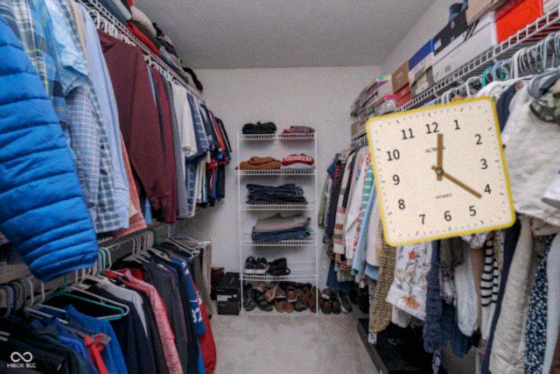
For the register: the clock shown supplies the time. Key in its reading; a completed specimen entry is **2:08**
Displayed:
**12:22**
